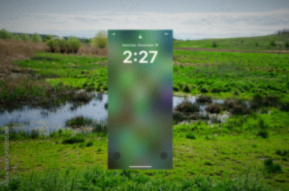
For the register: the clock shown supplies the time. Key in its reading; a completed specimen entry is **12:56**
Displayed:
**2:27**
